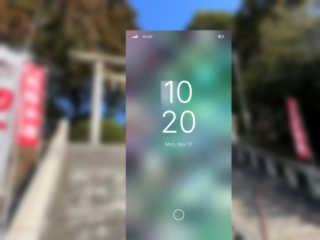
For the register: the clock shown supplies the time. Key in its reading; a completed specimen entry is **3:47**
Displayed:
**10:20**
